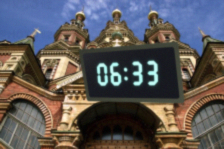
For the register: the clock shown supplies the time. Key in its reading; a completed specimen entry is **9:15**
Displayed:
**6:33**
